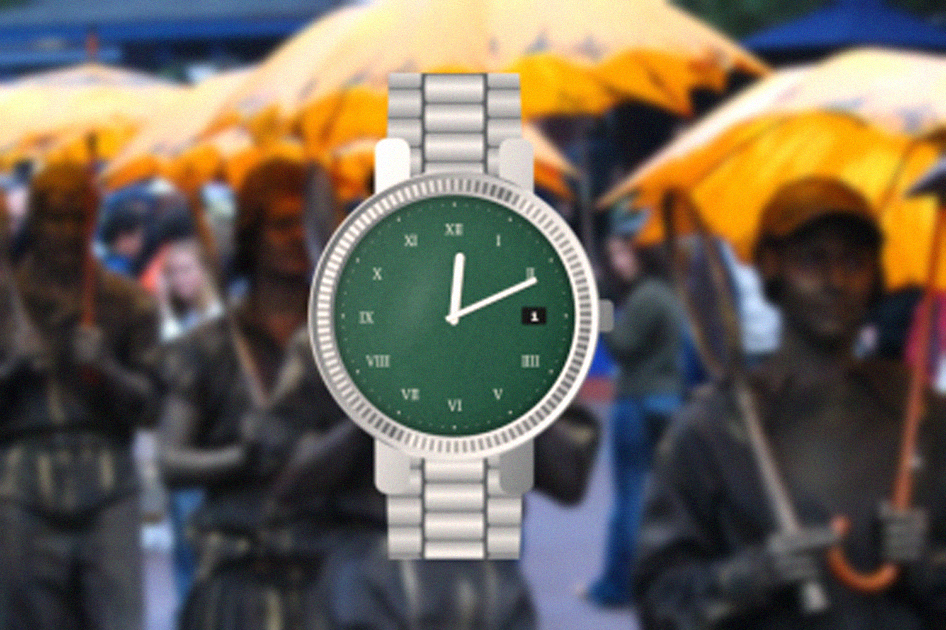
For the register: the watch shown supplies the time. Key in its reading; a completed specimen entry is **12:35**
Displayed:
**12:11**
